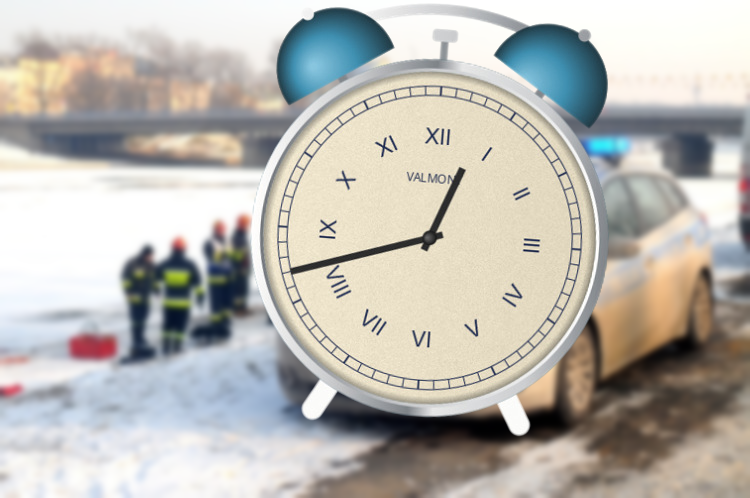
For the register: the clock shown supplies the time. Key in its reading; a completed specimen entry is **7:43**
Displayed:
**12:42**
